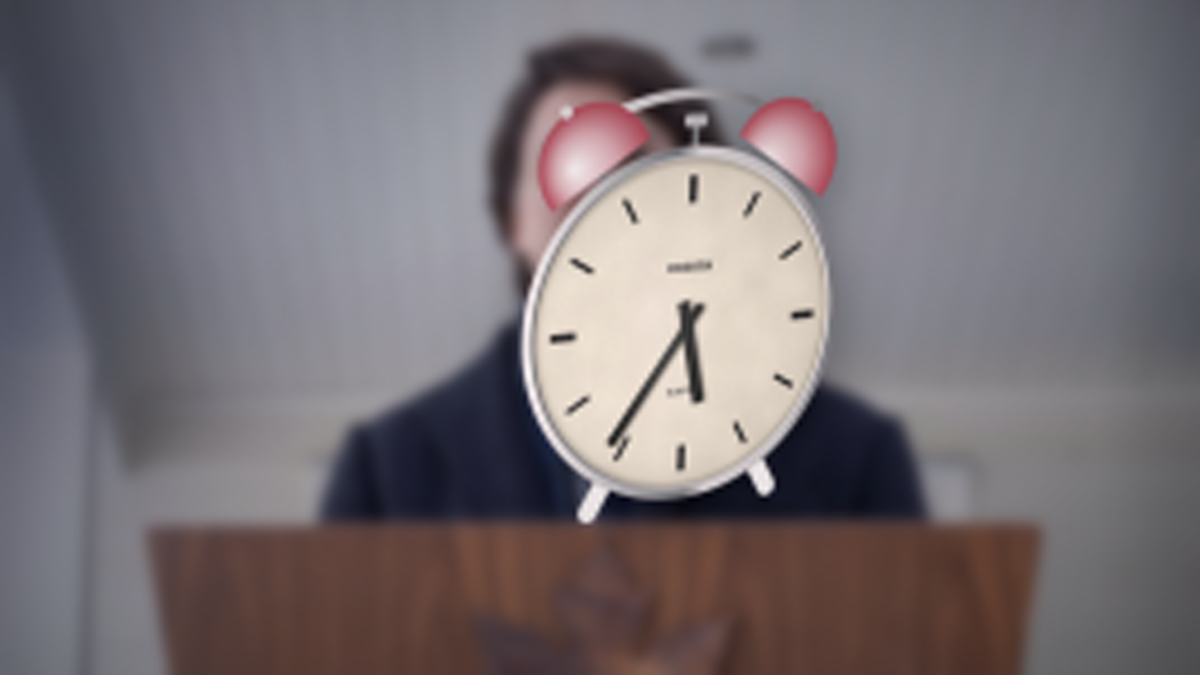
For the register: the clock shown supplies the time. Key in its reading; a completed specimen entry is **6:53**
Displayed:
**5:36**
